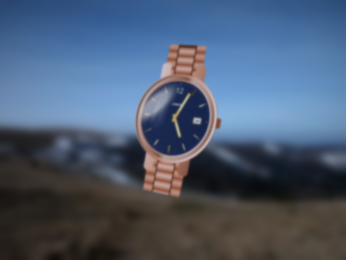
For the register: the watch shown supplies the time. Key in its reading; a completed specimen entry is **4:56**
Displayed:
**5:04**
